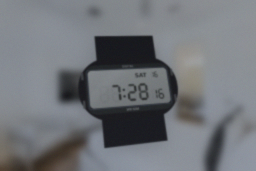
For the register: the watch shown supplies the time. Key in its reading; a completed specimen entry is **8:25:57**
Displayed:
**7:28:16**
